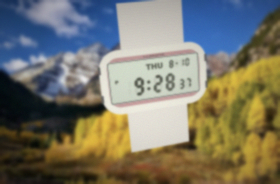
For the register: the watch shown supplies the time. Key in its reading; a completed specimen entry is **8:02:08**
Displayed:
**9:28:37**
